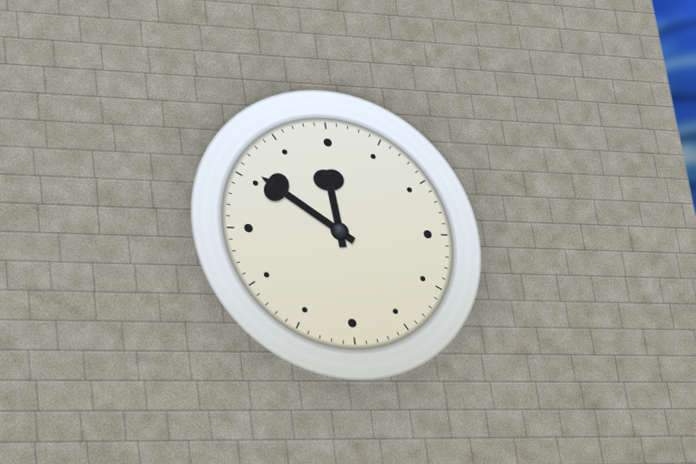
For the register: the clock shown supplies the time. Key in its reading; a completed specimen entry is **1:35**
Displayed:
**11:51**
